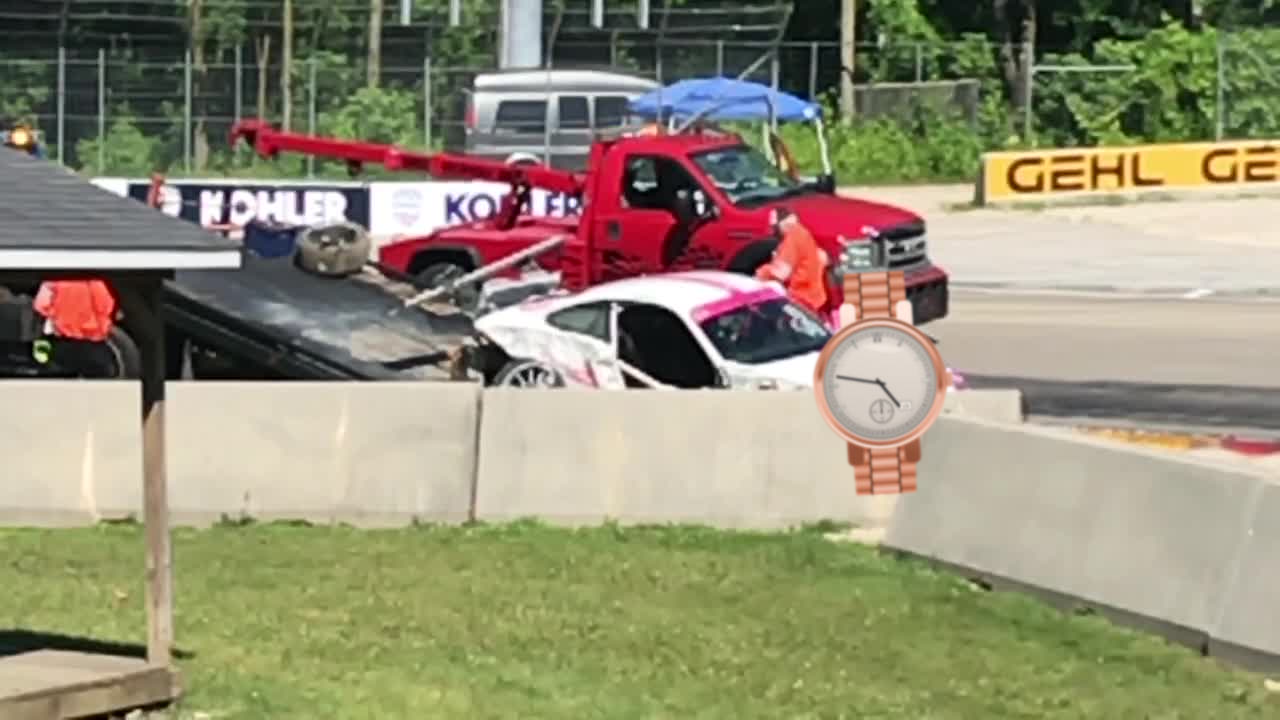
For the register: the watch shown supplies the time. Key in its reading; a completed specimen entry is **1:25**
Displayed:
**4:47**
